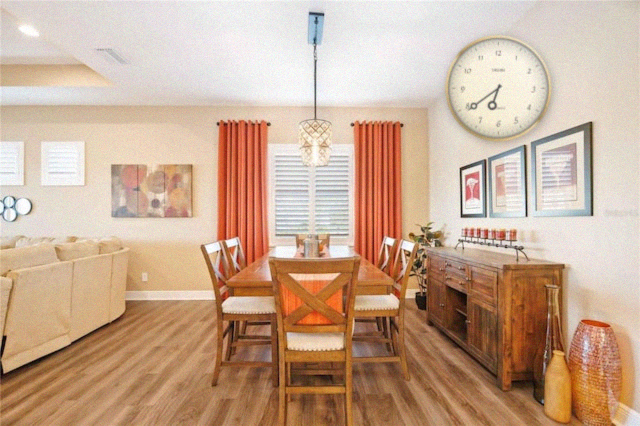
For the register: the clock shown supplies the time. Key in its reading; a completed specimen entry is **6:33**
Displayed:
**6:39**
